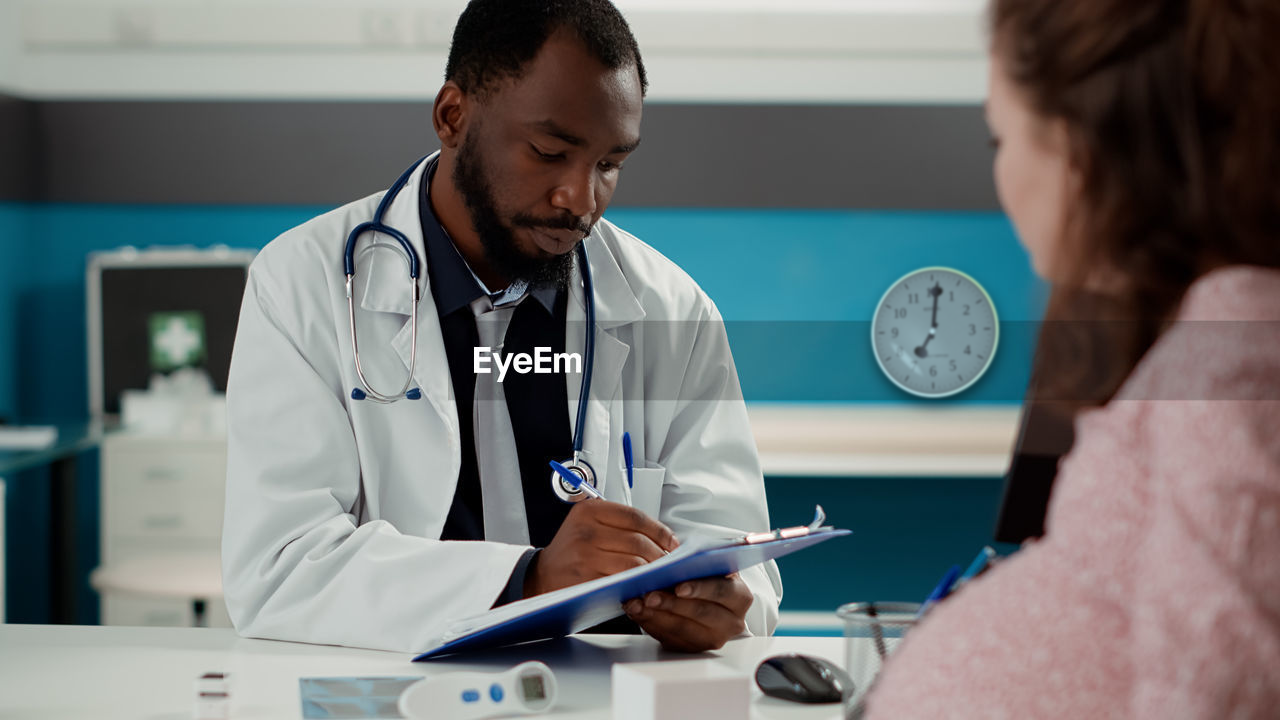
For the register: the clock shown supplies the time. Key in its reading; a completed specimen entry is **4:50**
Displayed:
**7:01**
